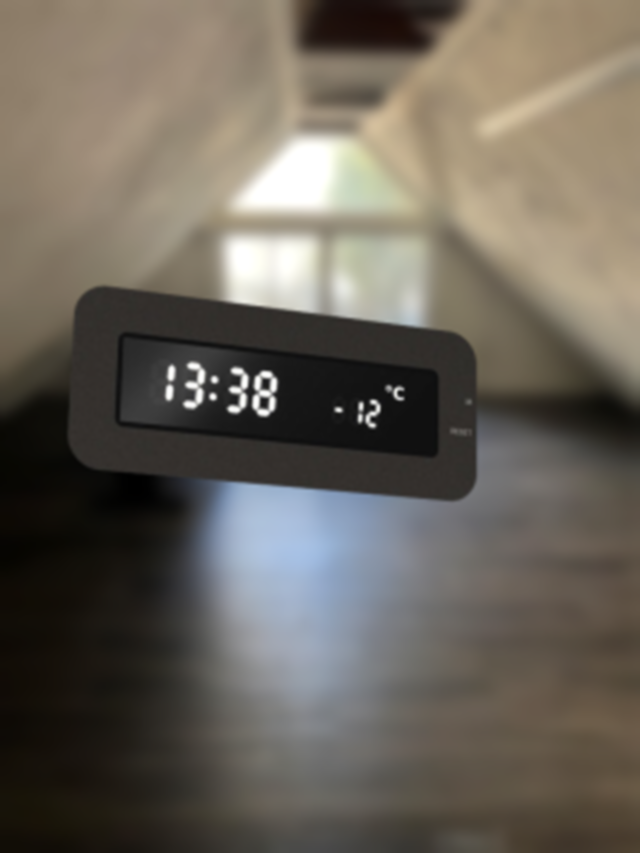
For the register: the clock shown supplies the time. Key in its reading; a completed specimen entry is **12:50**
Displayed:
**13:38**
